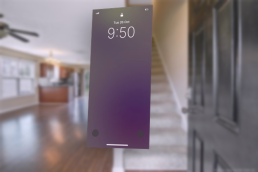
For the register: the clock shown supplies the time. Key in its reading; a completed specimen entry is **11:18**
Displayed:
**9:50**
